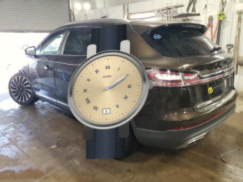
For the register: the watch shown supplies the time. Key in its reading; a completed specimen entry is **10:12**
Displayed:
**2:10**
